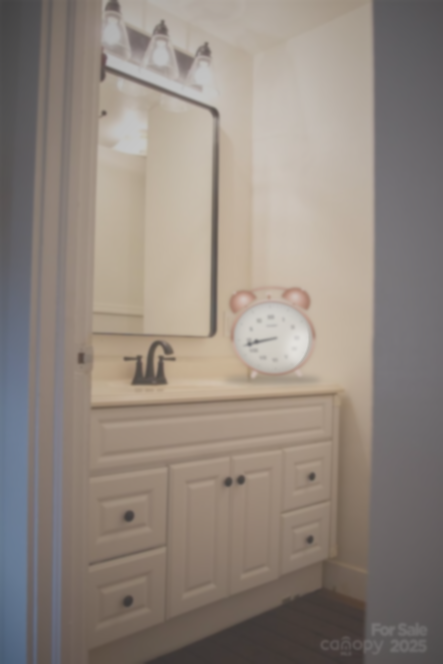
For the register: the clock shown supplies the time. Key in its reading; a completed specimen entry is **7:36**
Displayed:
**8:43**
